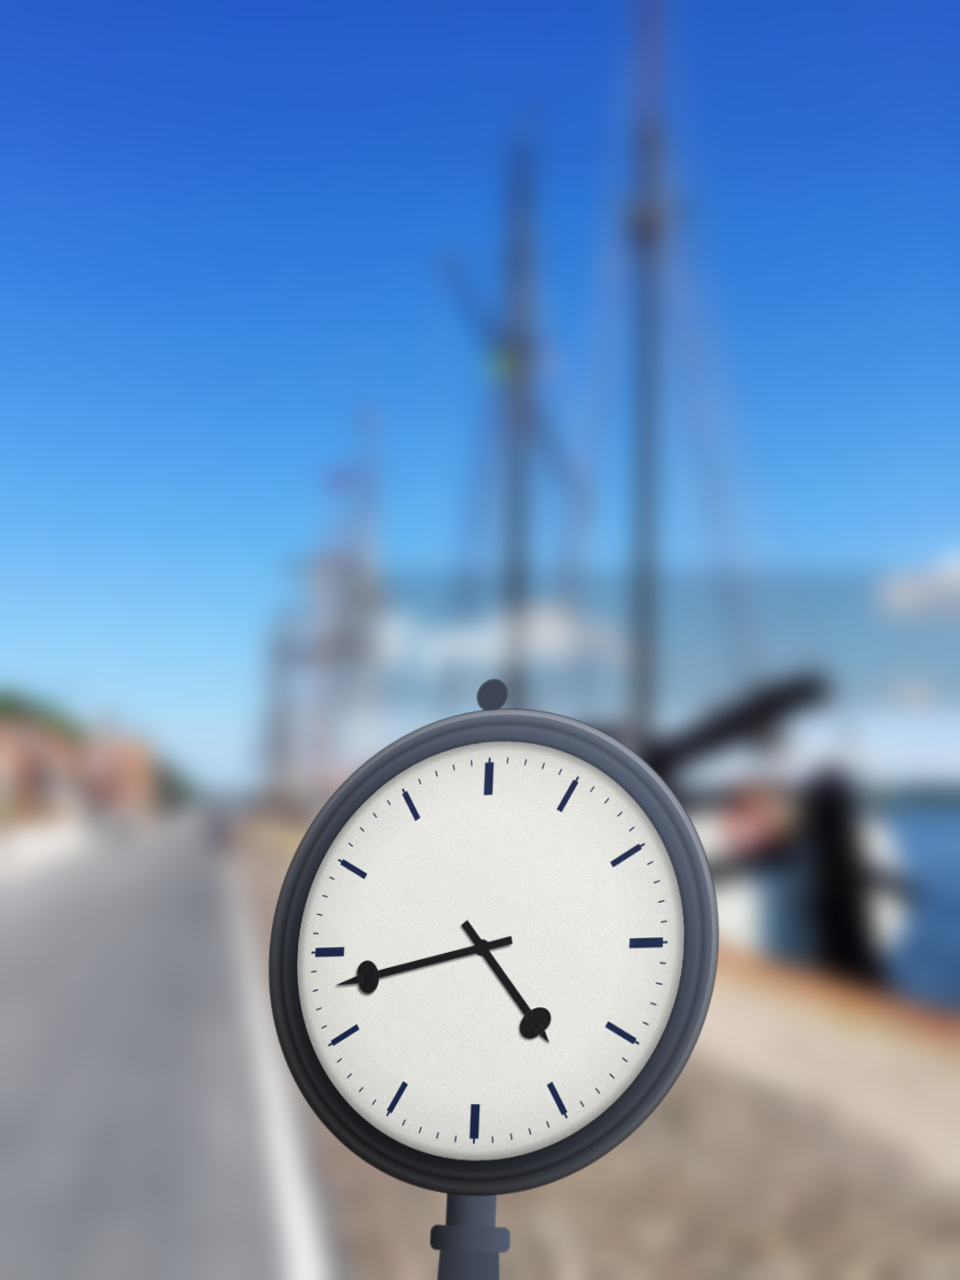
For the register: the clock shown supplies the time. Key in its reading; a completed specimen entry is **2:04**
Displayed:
**4:43**
